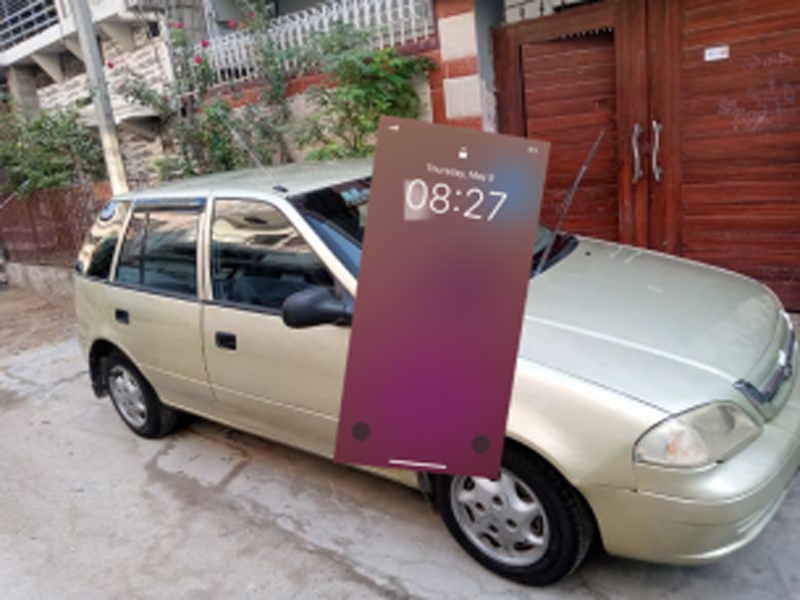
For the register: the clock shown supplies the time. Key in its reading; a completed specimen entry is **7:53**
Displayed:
**8:27**
